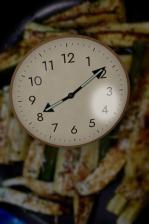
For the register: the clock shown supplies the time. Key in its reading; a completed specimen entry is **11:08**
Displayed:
**8:09**
